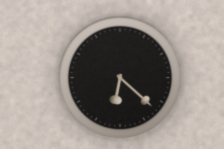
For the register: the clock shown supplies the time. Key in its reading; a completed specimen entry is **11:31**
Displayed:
**6:22**
